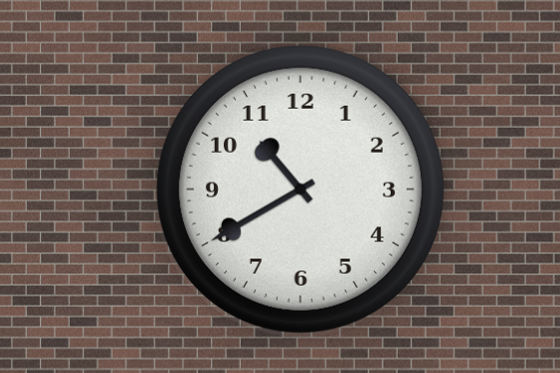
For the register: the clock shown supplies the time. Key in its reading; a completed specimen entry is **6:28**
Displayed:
**10:40**
